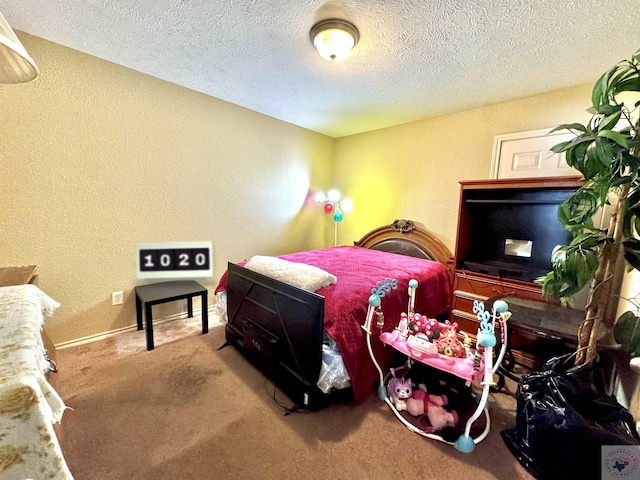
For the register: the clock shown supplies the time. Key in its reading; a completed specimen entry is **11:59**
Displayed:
**10:20**
